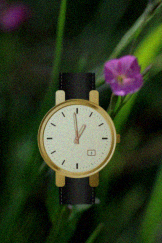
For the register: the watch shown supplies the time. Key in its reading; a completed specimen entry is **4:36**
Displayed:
**12:59**
